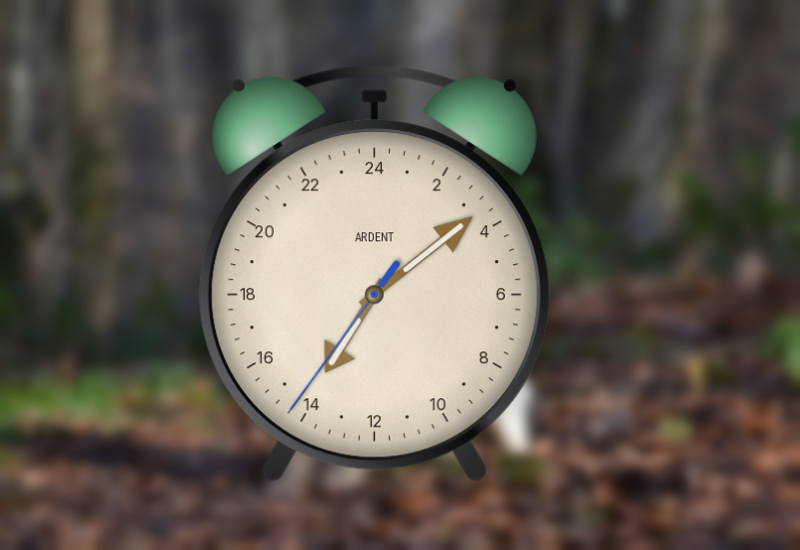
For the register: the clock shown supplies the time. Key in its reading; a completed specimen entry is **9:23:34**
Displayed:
**14:08:36**
